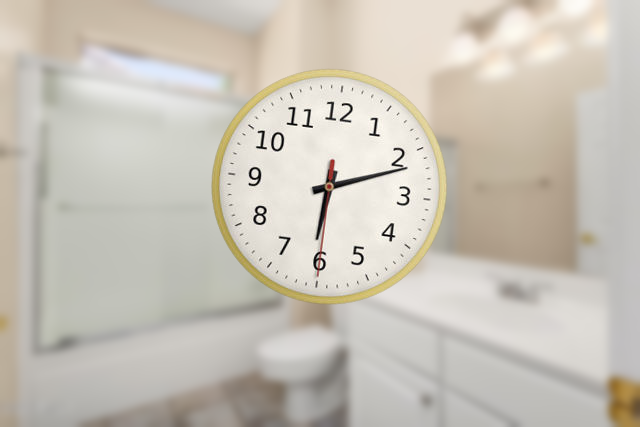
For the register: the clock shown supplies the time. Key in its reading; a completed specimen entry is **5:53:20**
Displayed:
**6:11:30**
